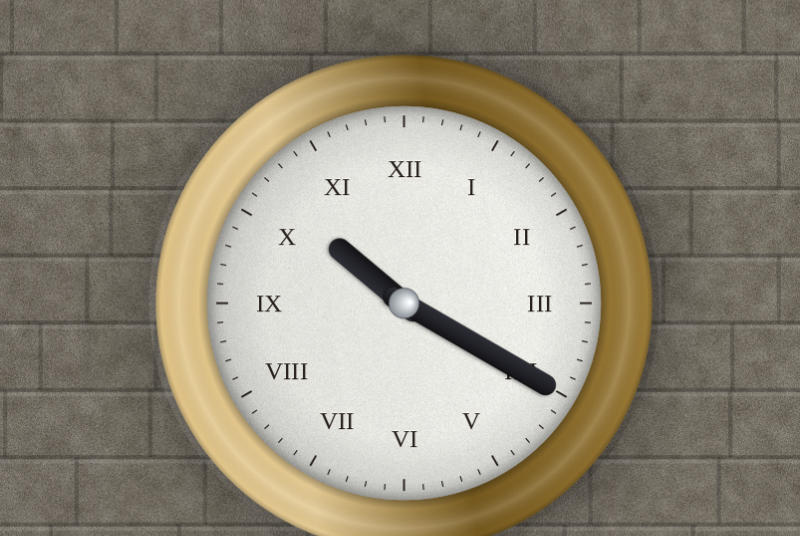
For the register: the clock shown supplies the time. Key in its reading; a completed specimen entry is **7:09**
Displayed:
**10:20**
